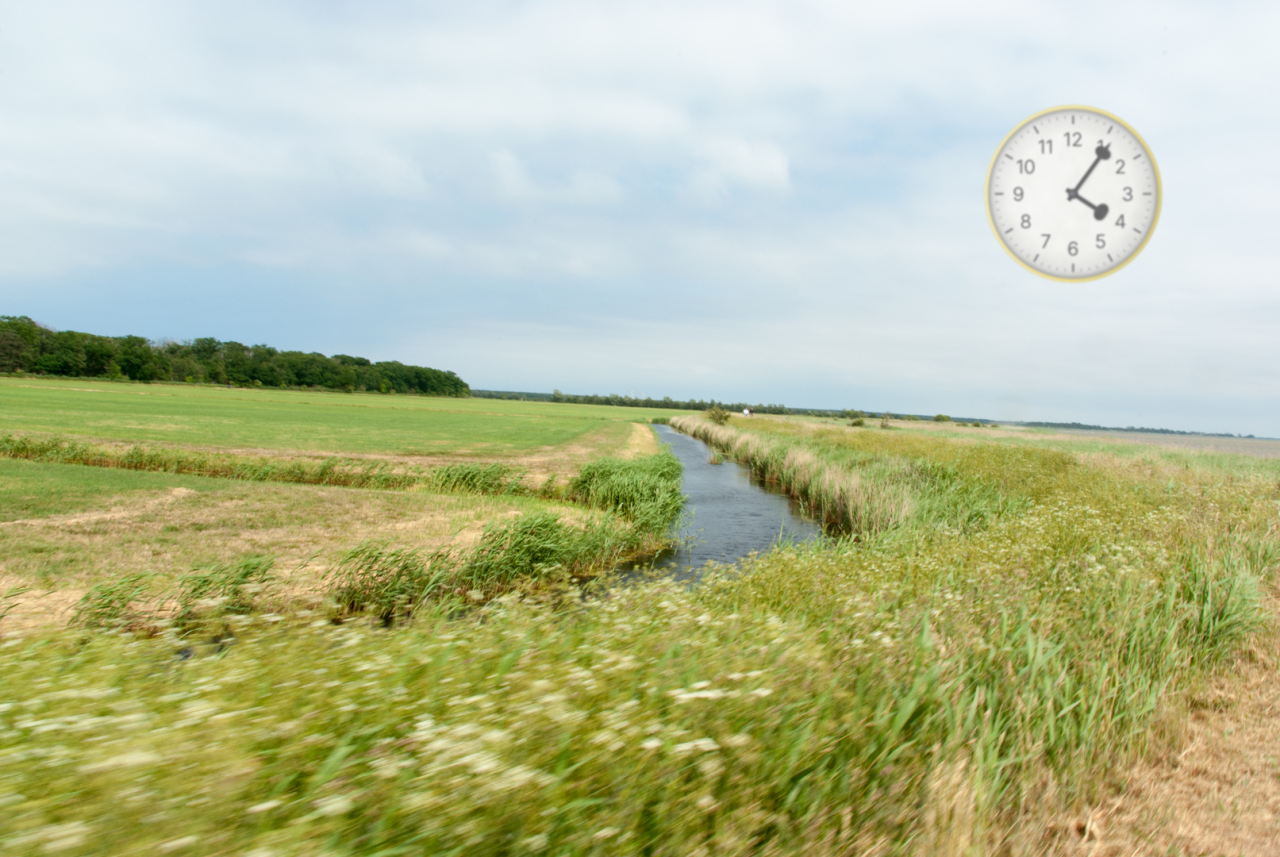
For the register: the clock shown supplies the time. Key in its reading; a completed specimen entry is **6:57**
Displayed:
**4:06**
